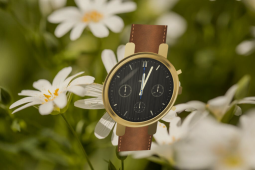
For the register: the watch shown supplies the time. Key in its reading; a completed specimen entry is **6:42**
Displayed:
**12:03**
